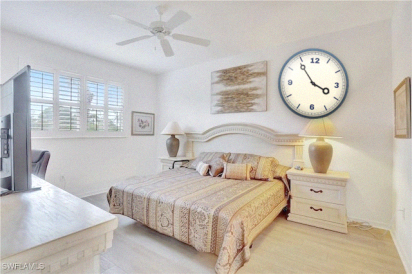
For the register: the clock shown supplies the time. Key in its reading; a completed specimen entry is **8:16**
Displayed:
**3:54**
